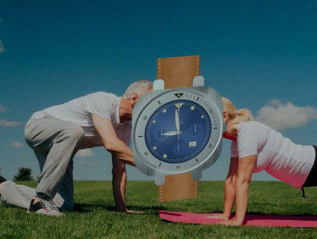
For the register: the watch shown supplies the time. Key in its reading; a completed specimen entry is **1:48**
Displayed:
**8:59**
